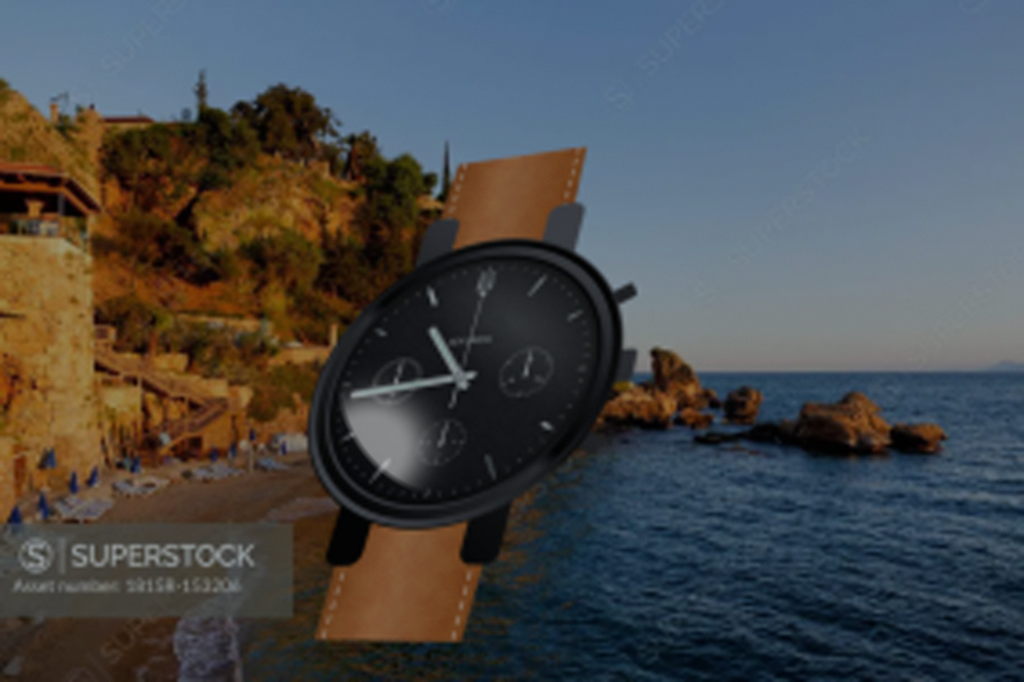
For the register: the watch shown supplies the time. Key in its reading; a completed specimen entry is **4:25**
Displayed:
**10:44**
